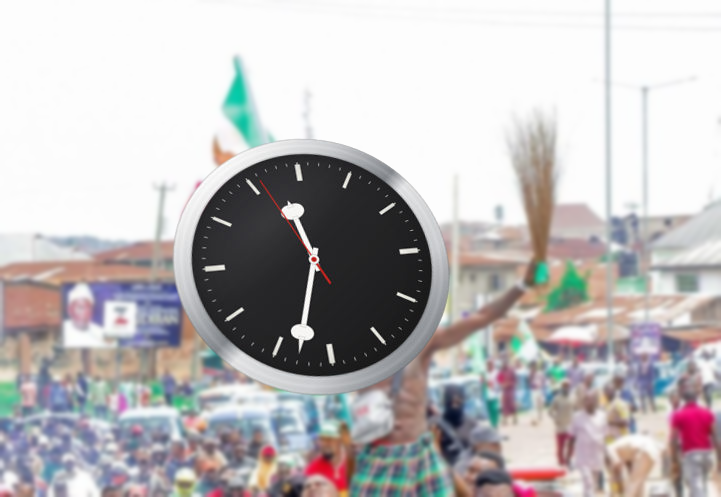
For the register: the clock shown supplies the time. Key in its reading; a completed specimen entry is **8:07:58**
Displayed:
**11:32:56**
